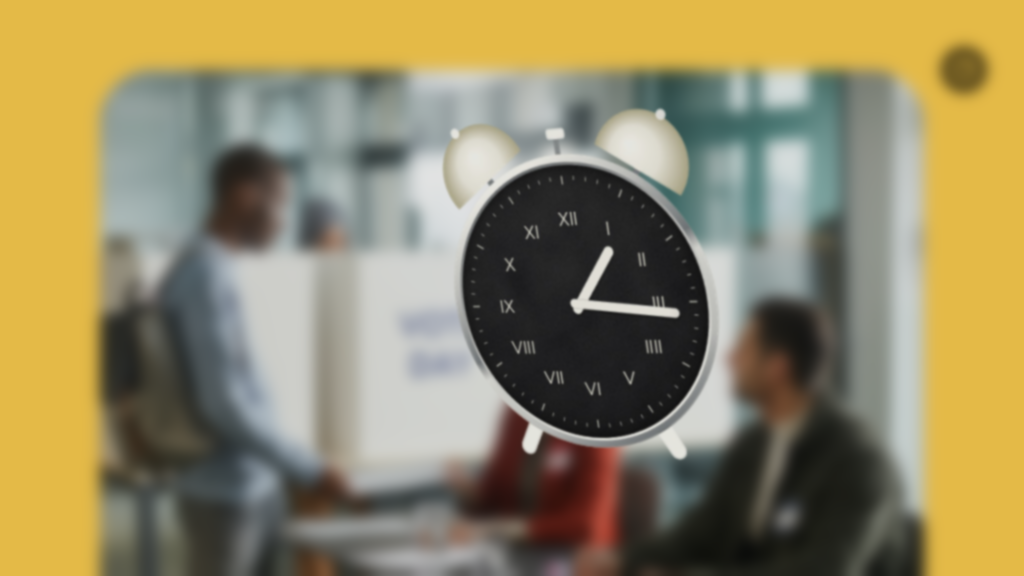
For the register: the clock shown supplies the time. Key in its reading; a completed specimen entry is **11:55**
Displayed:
**1:16**
